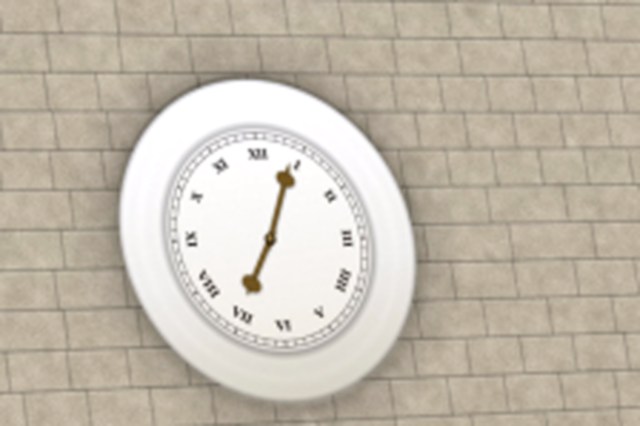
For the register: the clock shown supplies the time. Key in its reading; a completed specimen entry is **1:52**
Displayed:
**7:04**
